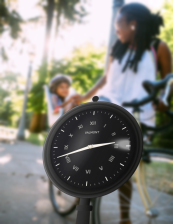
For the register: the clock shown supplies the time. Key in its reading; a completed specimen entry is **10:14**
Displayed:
**2:42**
